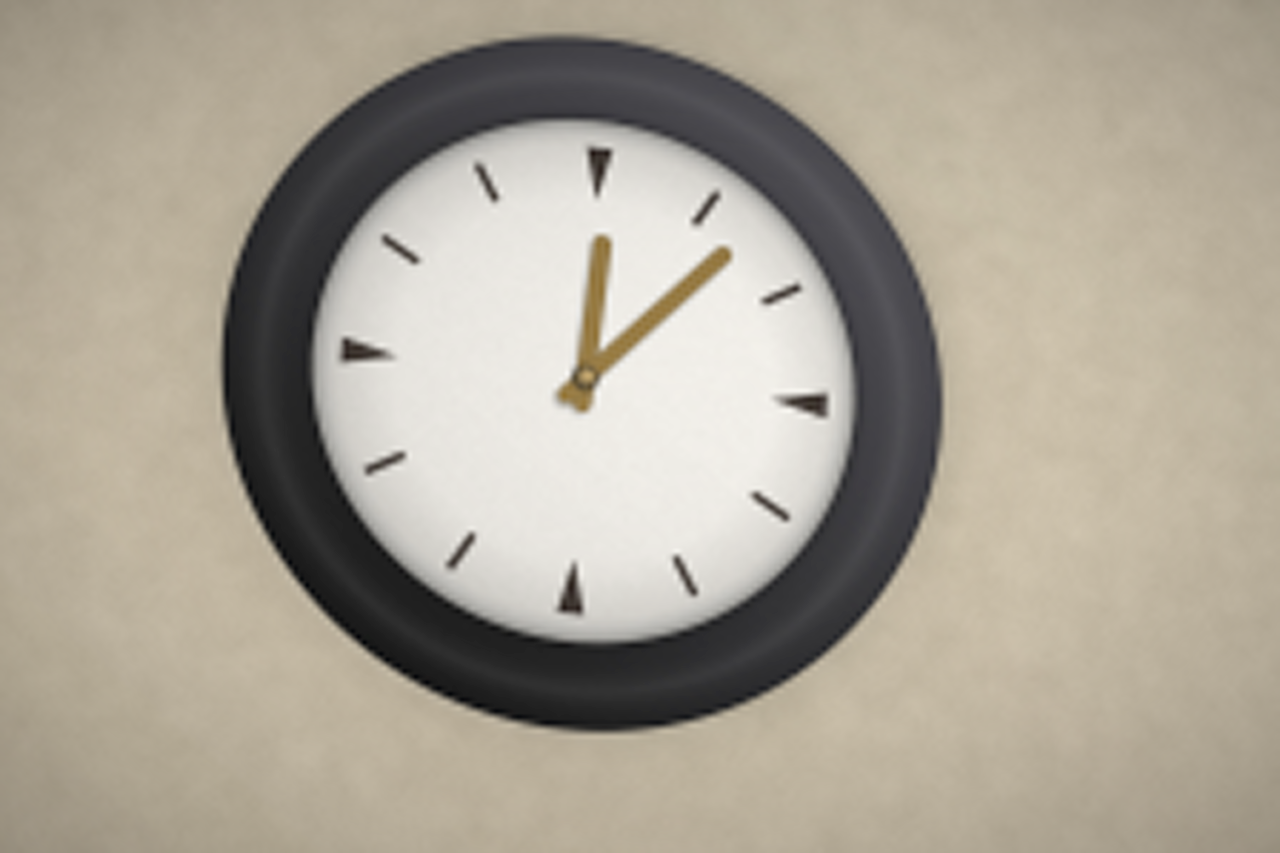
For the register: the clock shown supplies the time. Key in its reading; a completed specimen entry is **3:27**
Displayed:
**12:07**
